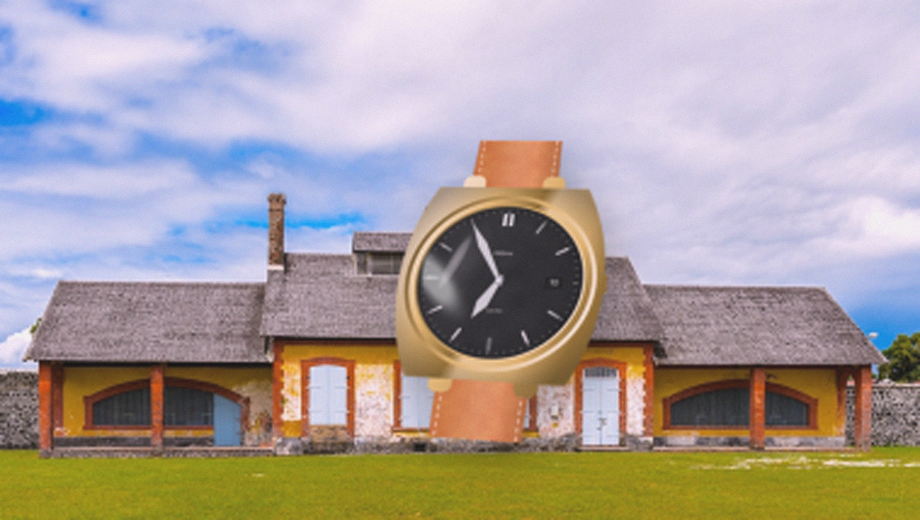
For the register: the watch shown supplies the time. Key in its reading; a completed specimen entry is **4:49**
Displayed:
**6:55**
